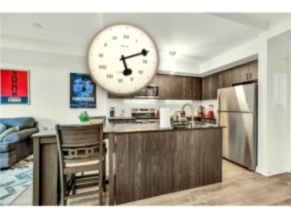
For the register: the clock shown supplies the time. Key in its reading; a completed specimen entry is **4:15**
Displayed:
**5:11**
